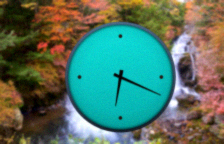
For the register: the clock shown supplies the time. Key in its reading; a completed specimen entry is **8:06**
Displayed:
**6:19**
